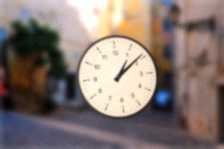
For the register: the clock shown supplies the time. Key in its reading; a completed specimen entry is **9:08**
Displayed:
**1:09**
